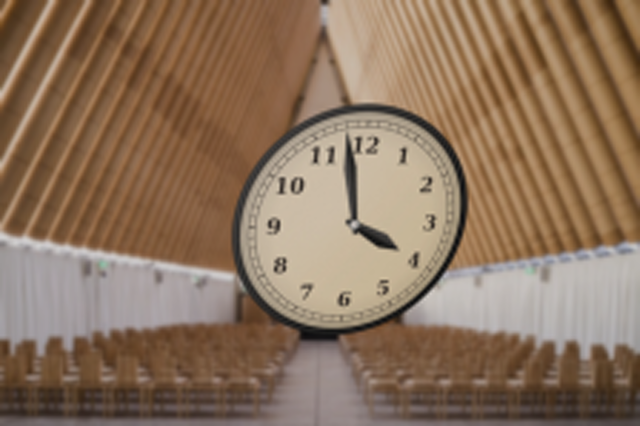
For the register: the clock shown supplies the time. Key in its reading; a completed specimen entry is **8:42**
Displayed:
**3:58**
